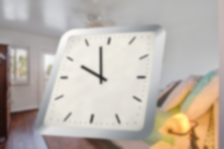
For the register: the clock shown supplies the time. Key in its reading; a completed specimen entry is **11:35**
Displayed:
**9:58**
